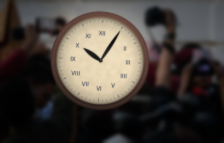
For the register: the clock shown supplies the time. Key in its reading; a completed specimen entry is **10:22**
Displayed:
**10:05**
